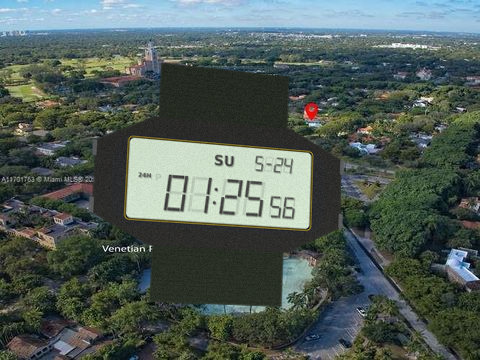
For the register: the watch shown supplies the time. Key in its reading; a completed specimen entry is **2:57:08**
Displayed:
**1:25:56**
